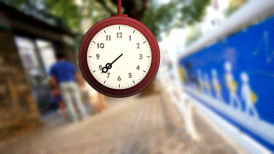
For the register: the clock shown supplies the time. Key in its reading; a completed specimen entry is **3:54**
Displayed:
**7:38**
